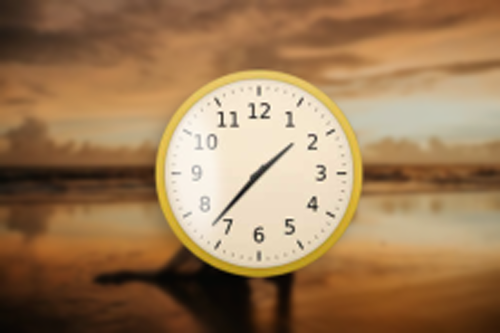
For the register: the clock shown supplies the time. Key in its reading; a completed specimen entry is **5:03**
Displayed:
**1:37**
